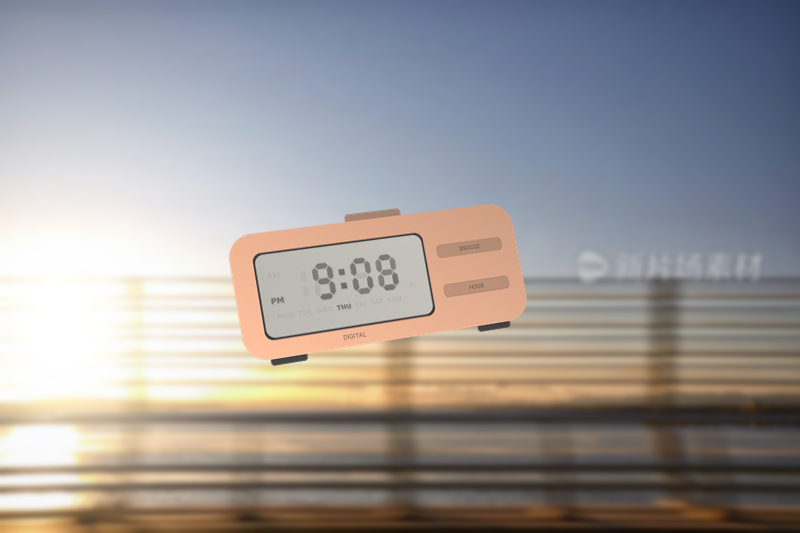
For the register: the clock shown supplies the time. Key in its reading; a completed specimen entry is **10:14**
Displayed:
**9:08**
